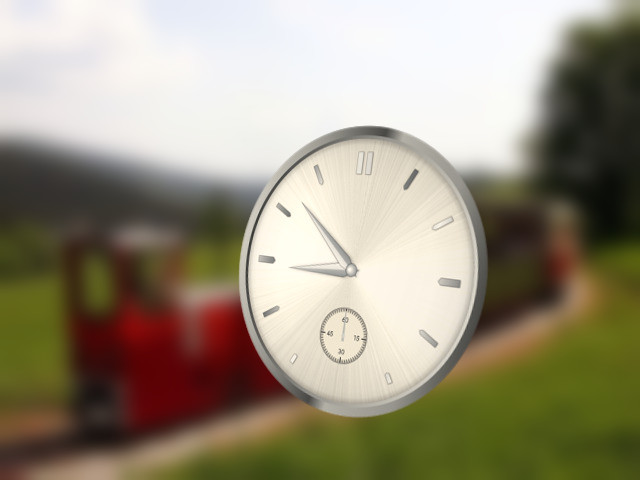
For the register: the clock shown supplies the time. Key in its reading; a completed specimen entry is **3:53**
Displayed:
**8:52**
